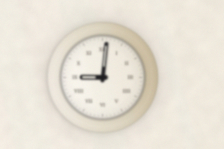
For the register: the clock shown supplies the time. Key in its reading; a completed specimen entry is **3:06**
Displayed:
**9:01**
